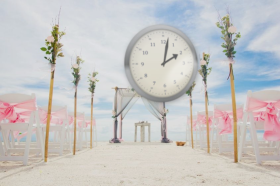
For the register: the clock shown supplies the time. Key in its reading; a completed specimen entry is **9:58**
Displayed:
**2:02**
